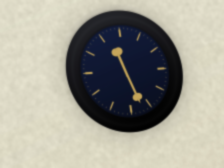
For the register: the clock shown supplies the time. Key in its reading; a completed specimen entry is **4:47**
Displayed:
**11:27**
